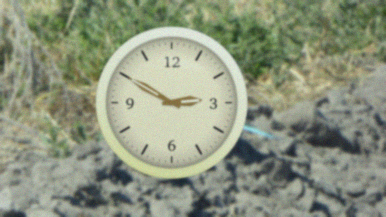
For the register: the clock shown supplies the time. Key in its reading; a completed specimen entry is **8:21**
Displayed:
**2:50**
